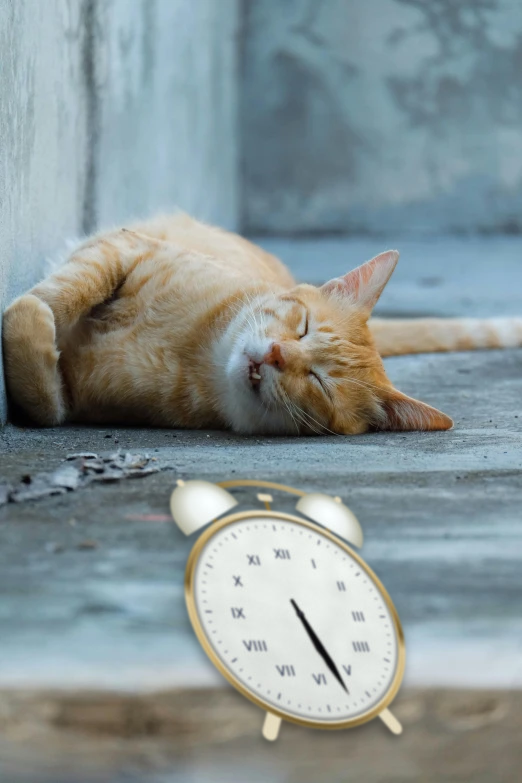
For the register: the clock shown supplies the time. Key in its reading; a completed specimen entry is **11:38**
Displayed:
**5:27**
